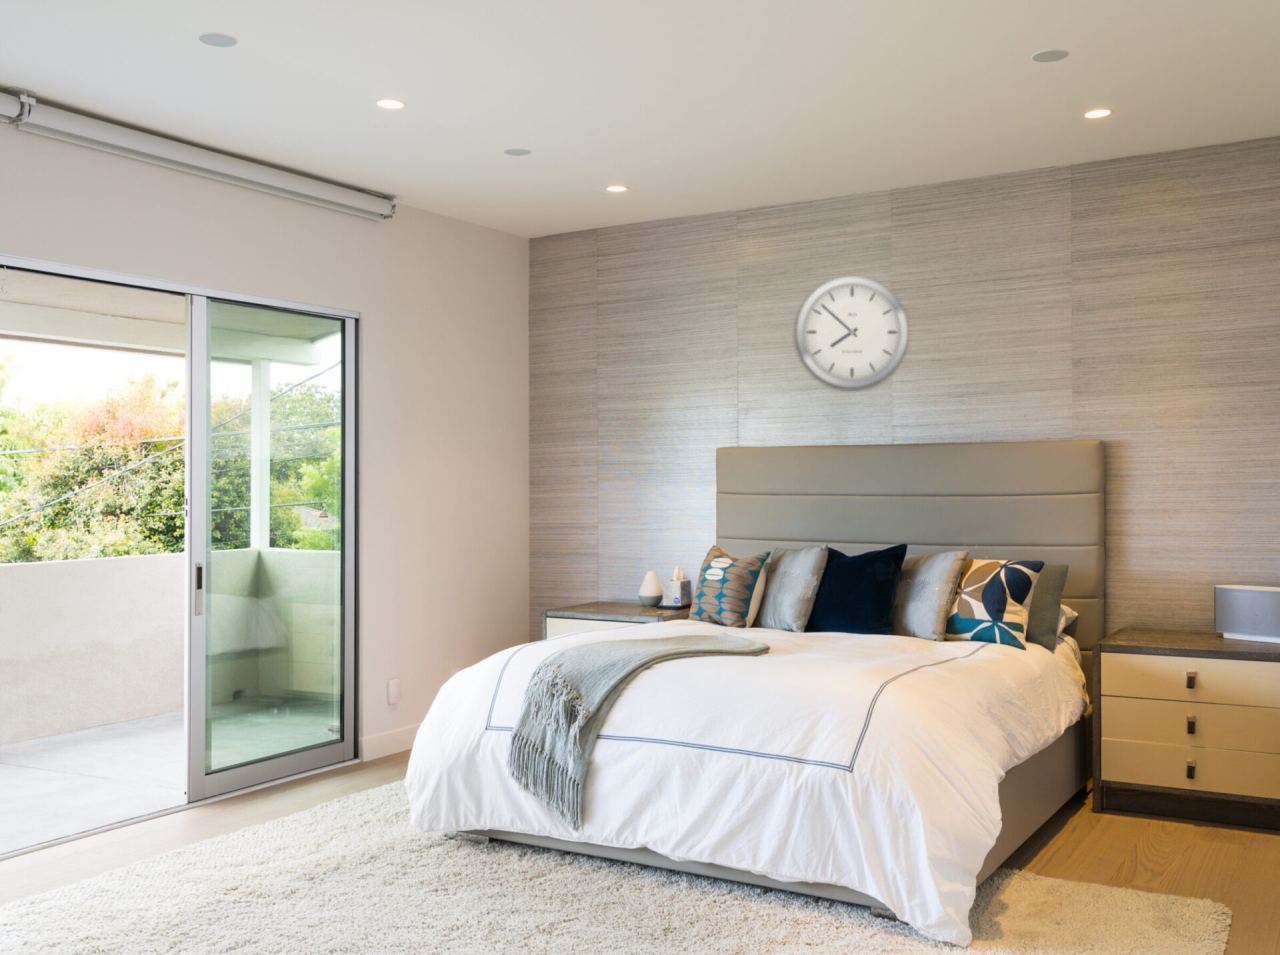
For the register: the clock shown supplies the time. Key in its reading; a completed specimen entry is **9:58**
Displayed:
**7:52**
